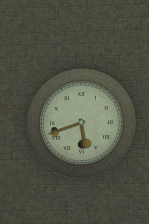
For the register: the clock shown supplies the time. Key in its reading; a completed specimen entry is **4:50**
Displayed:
**5:42**
